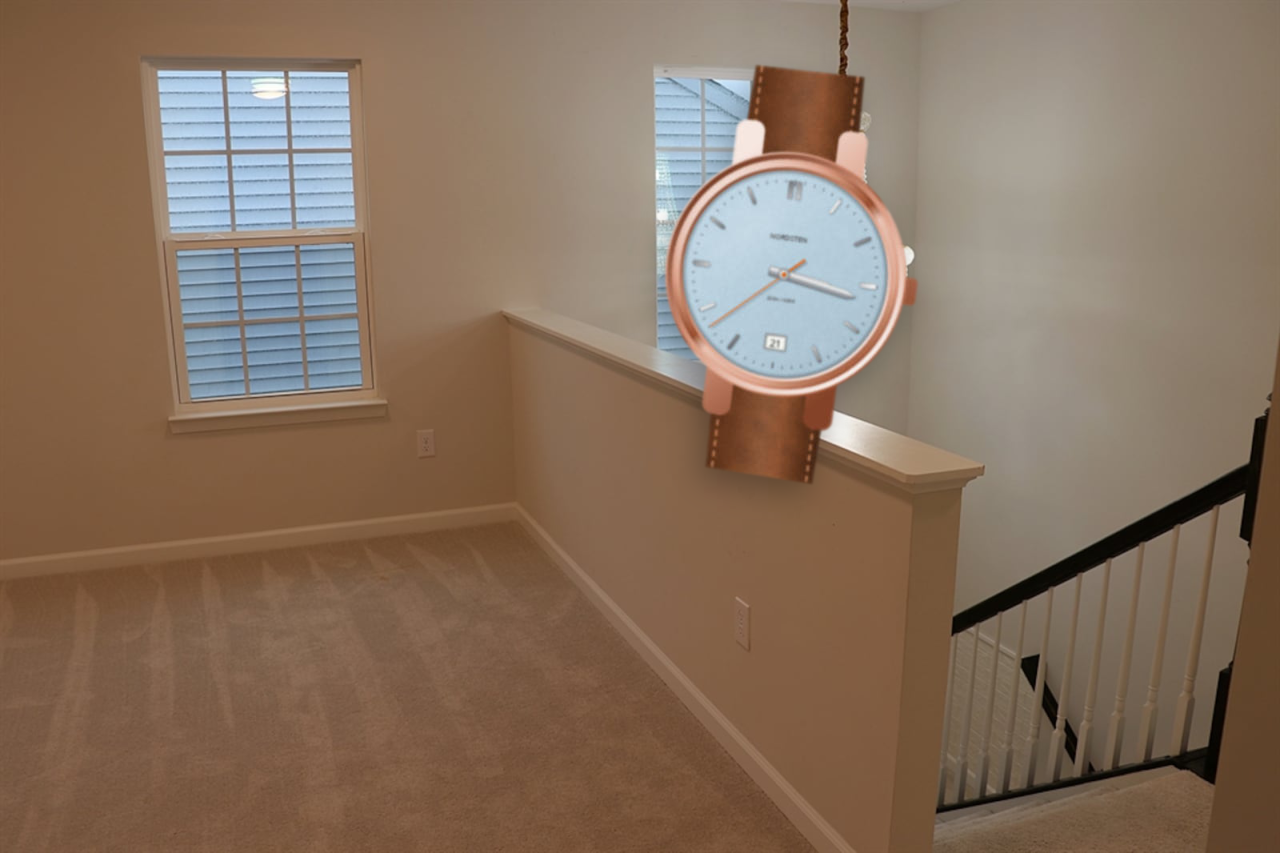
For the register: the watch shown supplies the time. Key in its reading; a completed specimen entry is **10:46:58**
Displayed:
**3:16:38**
